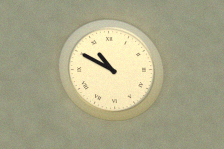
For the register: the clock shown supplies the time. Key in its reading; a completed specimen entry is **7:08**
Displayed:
**10:50**
